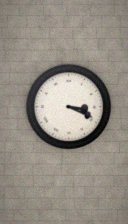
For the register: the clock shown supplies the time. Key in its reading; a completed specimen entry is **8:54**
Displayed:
**3:19**
